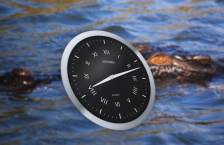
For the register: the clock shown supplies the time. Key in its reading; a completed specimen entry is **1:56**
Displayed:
**8:12**
